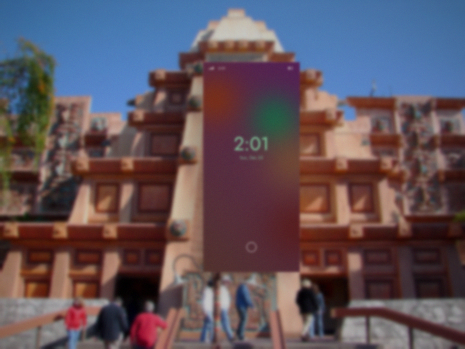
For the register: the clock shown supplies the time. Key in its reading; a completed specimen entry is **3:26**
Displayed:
**2:01**
